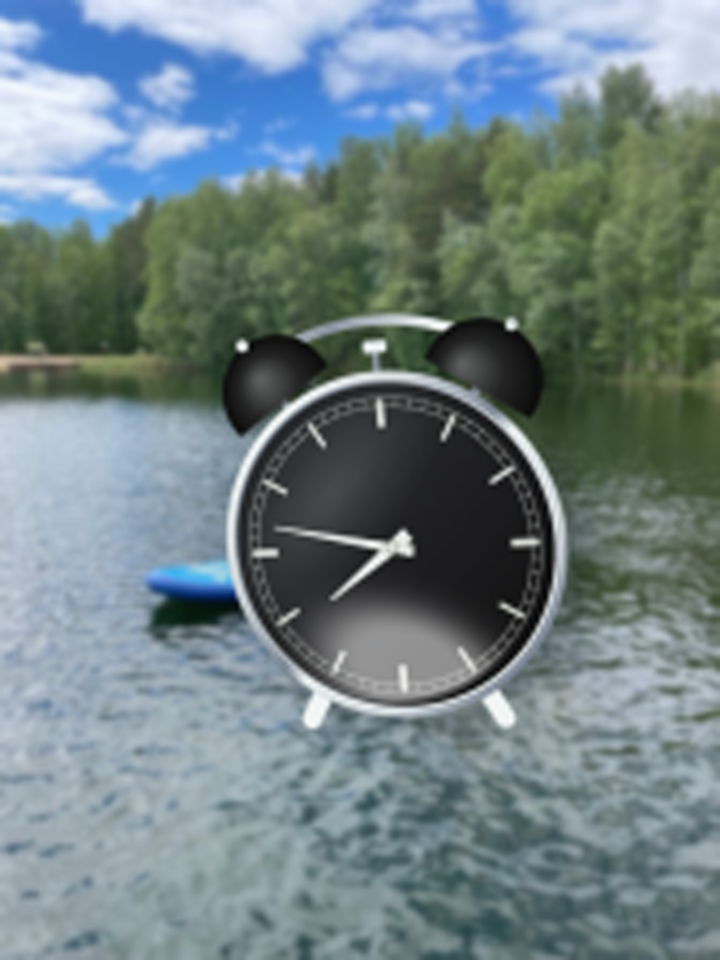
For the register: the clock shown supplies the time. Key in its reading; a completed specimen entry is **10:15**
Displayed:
**7:47**
